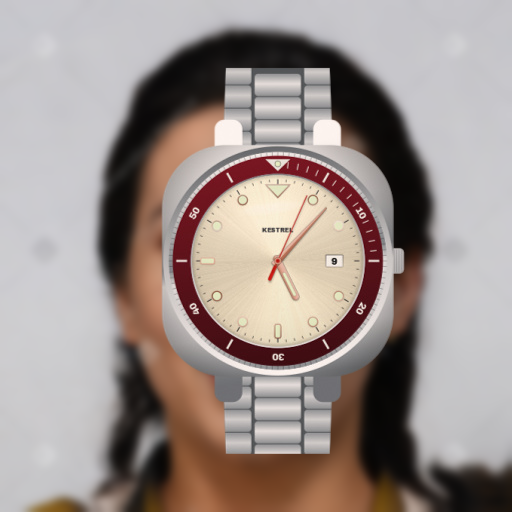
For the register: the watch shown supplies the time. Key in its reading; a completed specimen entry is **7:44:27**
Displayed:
**5:07:04**
